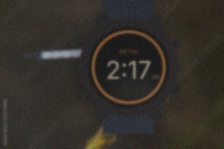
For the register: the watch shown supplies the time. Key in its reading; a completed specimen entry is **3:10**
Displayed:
**2:17**
